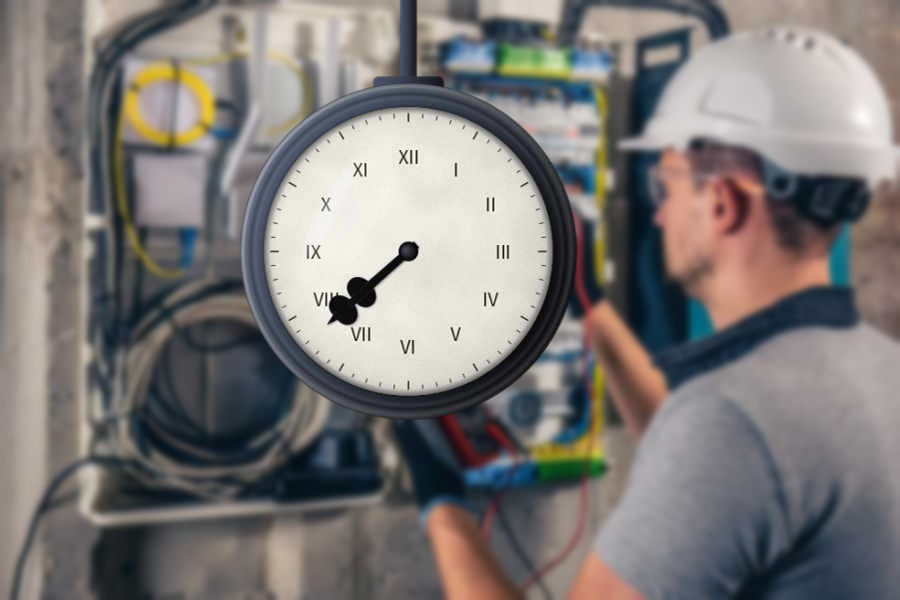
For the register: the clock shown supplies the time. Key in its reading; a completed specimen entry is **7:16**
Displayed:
**7:38**
